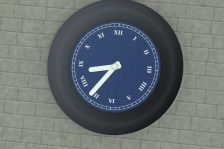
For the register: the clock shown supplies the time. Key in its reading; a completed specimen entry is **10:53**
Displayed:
**8:36**
